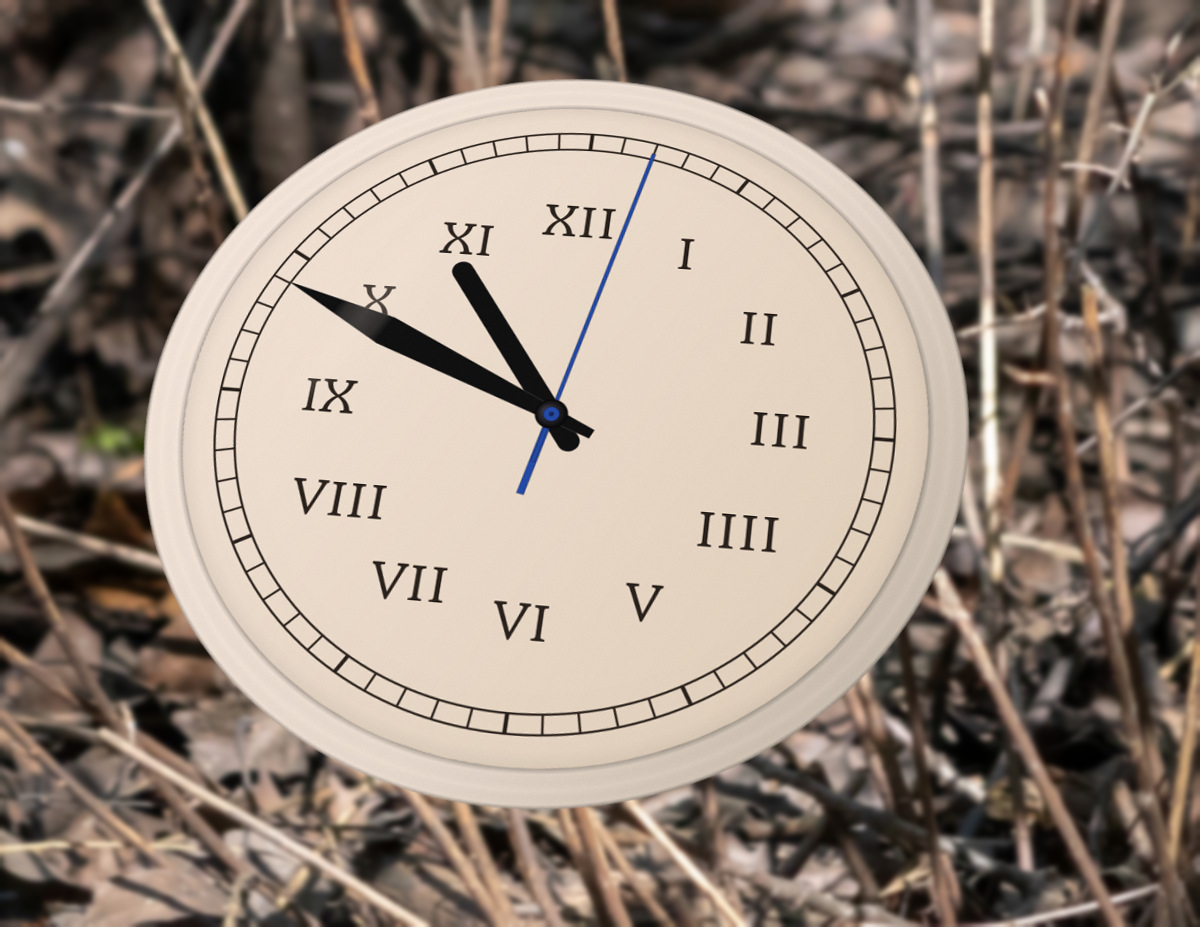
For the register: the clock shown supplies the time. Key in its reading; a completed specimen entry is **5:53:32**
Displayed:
**10:49:02**
